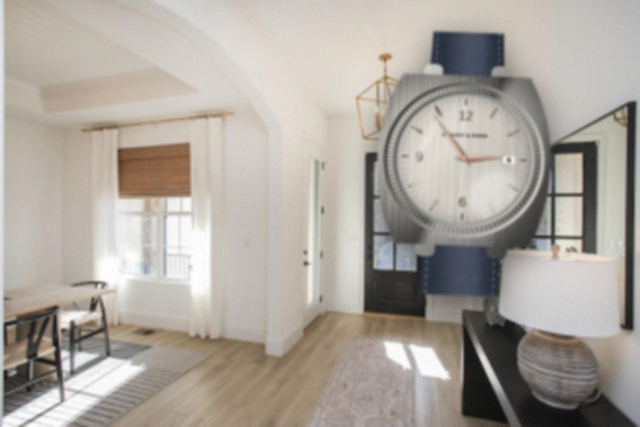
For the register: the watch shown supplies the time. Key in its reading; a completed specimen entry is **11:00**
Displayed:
**2:54**
